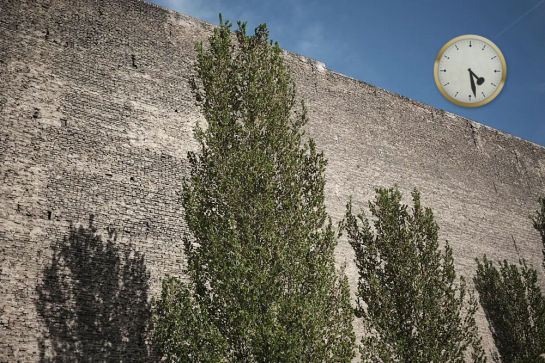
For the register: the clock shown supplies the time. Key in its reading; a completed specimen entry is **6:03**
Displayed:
**4:28**
